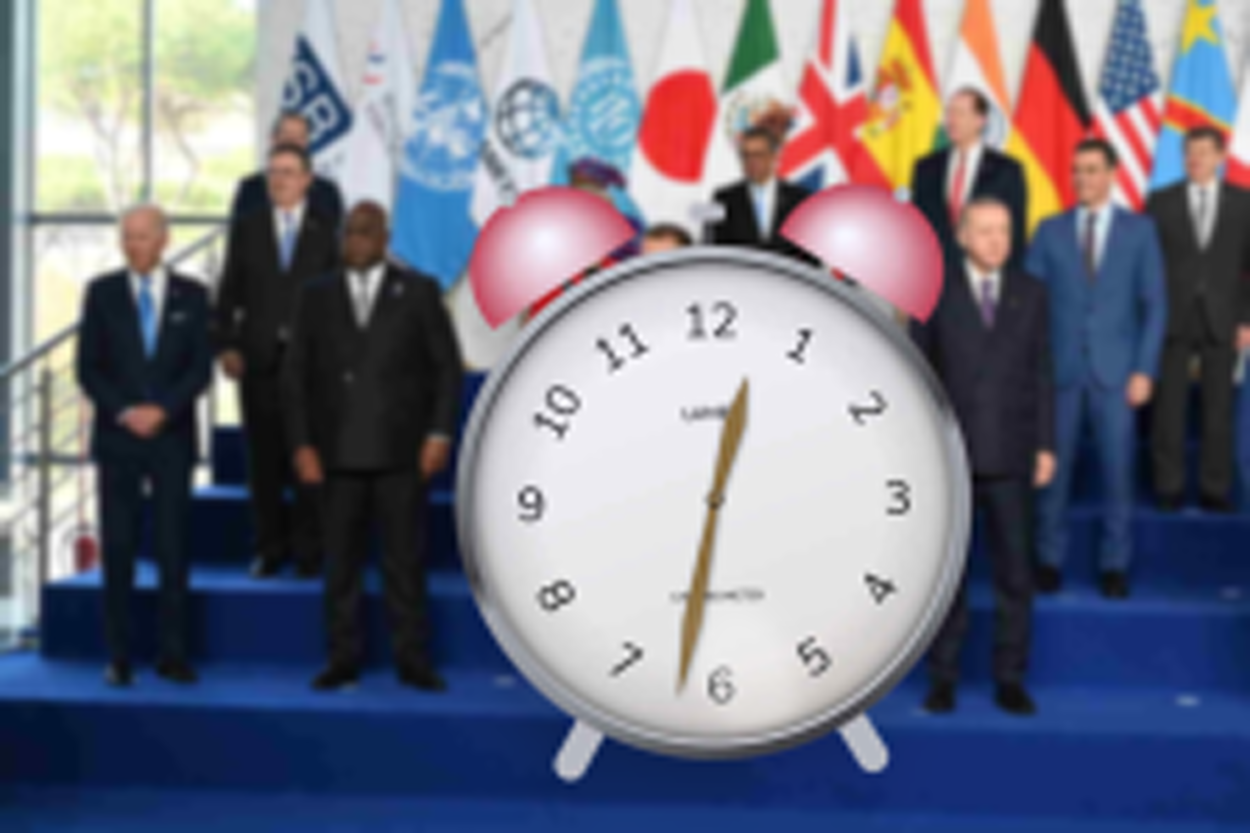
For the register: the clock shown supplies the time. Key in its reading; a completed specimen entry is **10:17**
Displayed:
**12:32**
